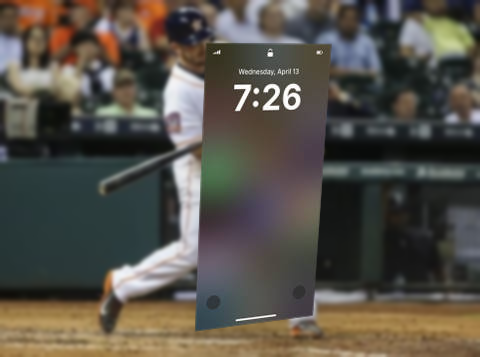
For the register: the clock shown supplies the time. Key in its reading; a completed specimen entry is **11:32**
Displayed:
**7:26**
